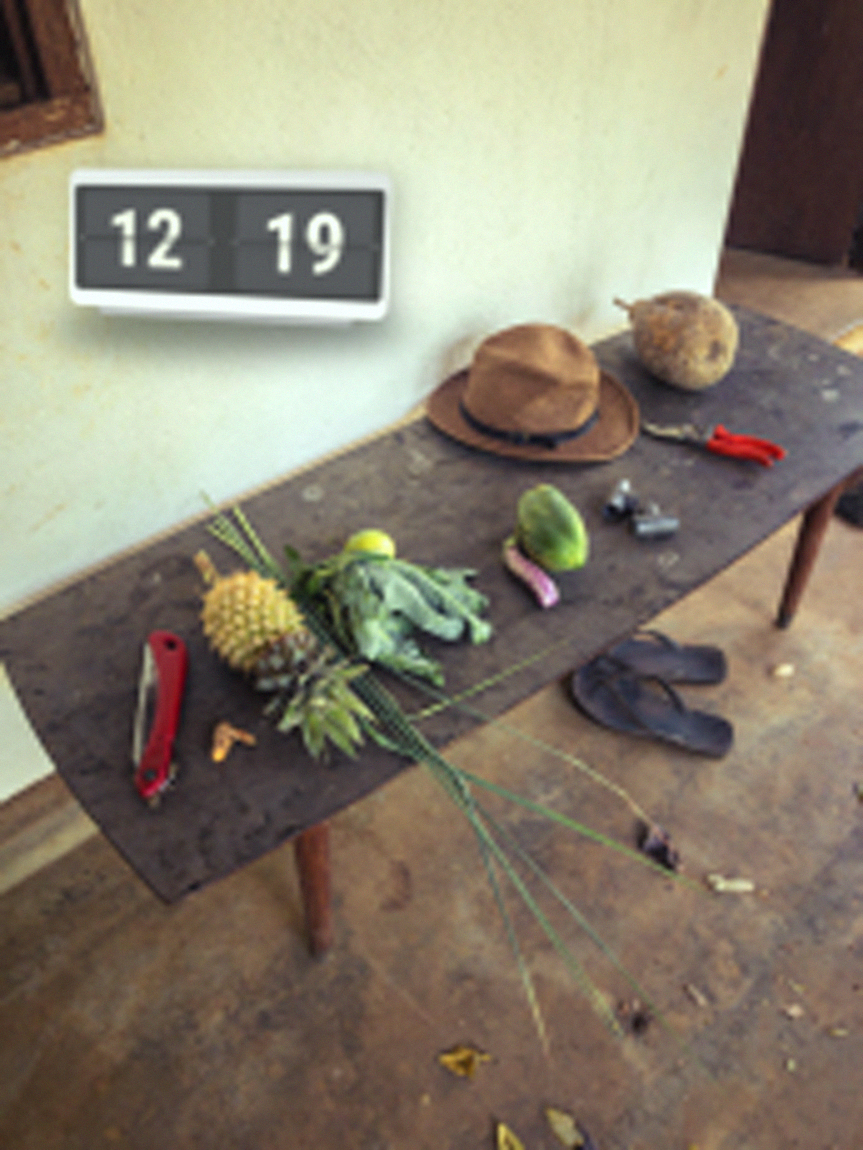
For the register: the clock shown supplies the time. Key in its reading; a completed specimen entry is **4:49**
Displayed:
**12:19**
